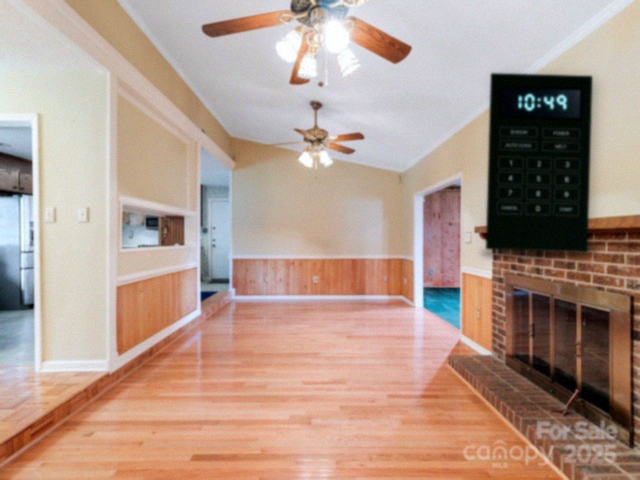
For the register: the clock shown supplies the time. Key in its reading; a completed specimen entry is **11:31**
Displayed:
**10:49**
